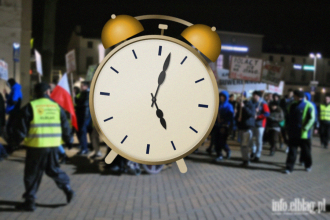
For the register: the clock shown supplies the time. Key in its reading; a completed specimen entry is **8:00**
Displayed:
**5:02**
